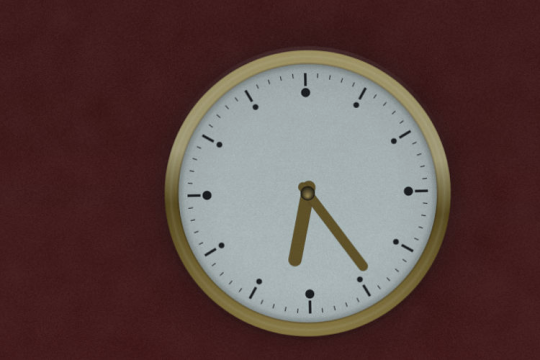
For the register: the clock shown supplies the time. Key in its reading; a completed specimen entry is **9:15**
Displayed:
**6:24**
